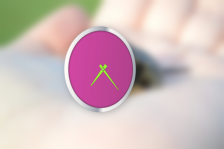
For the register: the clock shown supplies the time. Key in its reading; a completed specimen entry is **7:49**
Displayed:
**7:23**
